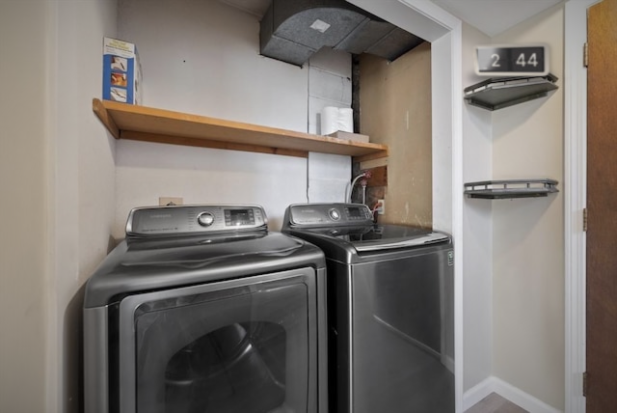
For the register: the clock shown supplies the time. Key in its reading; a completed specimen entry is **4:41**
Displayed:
**2:44**
